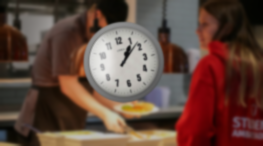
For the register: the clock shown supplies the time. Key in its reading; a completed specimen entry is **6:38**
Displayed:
**1:08**
